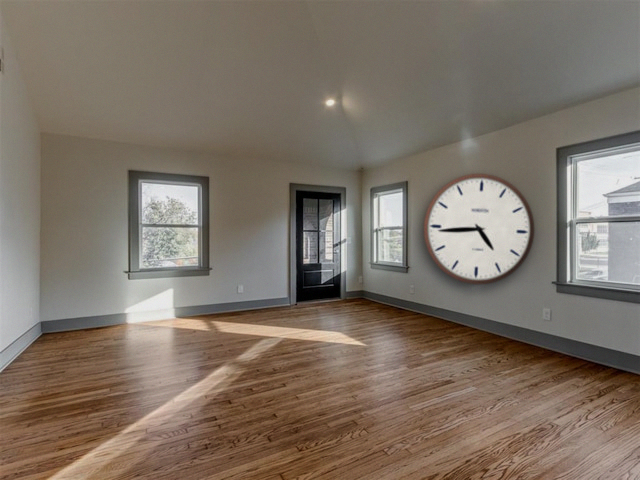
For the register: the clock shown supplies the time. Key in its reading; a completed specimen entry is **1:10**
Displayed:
**4:44**
